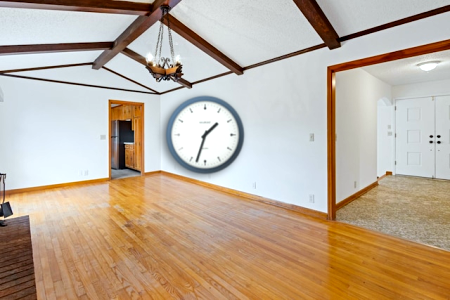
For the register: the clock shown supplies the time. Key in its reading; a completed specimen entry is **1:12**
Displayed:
**1:33**
